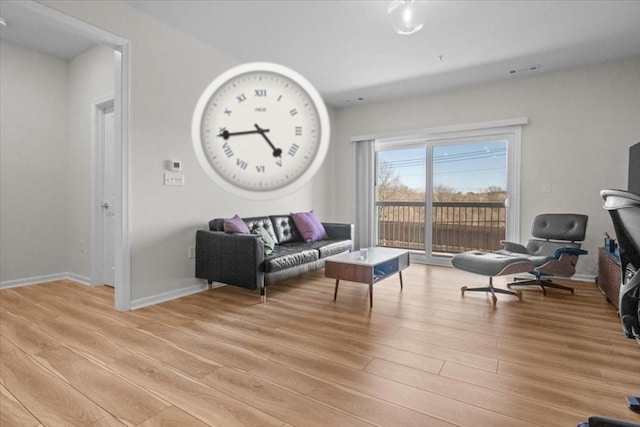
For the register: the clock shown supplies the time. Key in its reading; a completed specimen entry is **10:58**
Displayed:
**4:44**
